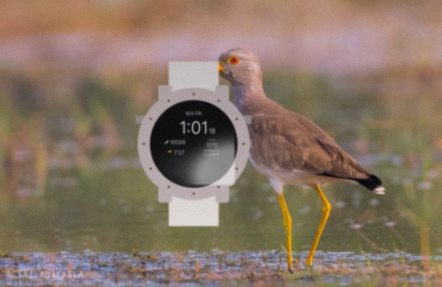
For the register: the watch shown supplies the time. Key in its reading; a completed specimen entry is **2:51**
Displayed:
**1:01**
